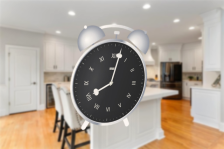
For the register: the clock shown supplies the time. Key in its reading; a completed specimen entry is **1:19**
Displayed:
**8:02**
